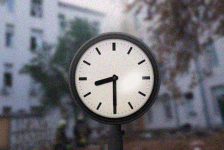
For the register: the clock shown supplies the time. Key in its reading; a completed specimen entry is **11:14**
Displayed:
**8:30**
